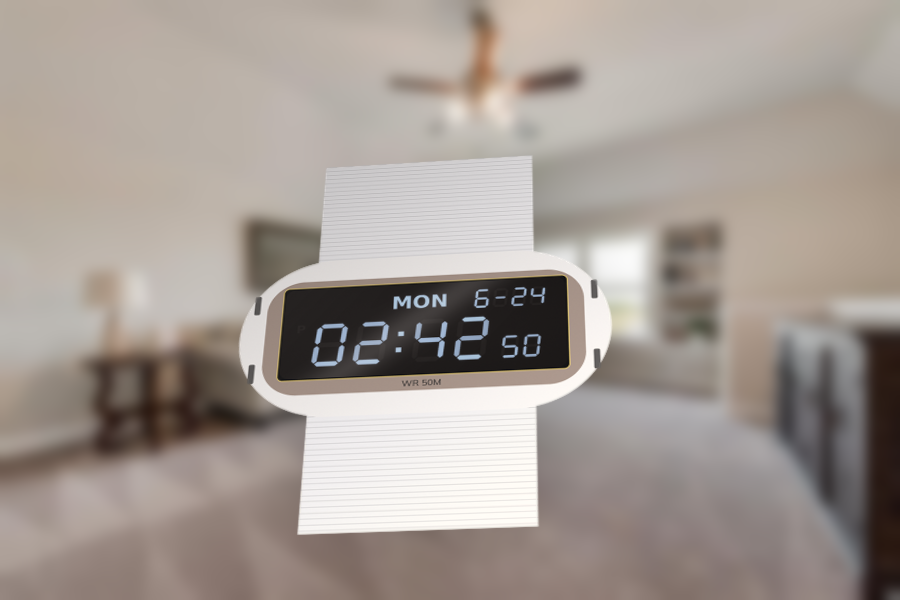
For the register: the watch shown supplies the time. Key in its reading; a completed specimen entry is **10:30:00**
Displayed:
**2:42:50**
